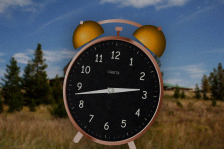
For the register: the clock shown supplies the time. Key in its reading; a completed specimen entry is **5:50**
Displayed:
**2:43**
